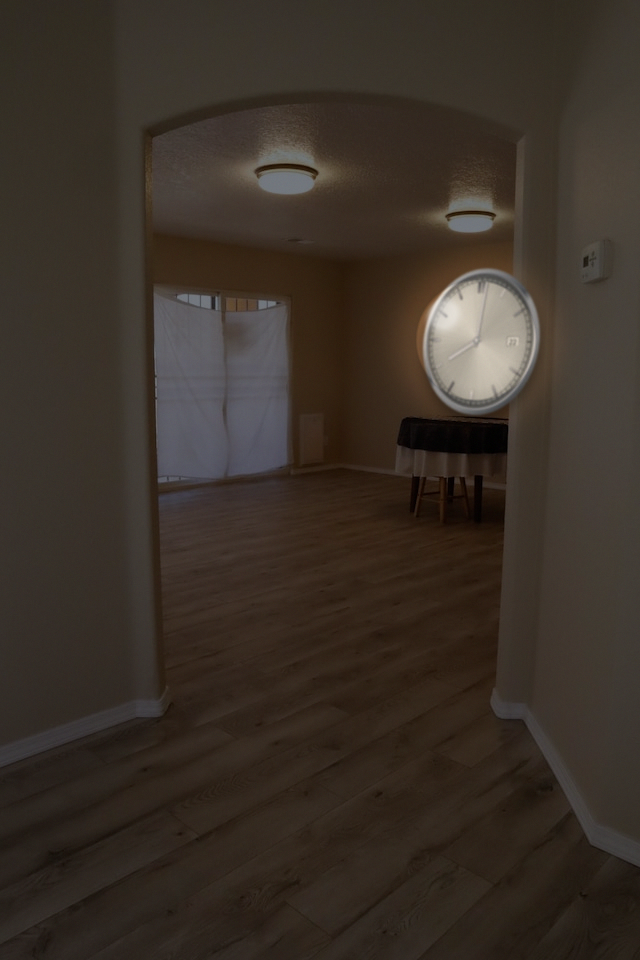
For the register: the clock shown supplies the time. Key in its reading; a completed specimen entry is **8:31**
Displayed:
**8:01**
